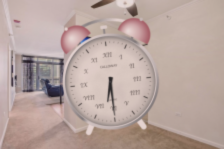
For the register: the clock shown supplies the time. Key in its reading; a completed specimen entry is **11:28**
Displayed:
**6:30**
